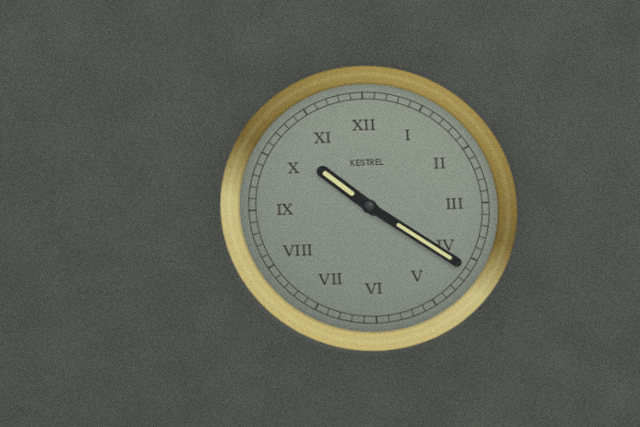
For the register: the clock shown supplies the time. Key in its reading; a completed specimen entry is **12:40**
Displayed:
**10:21**
